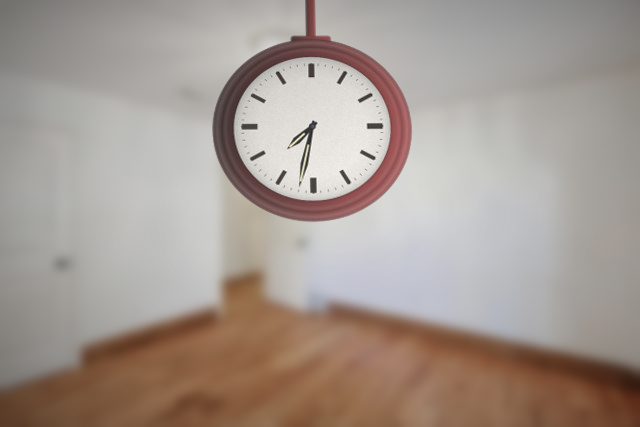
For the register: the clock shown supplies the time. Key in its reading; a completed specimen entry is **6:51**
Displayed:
**7:32**
